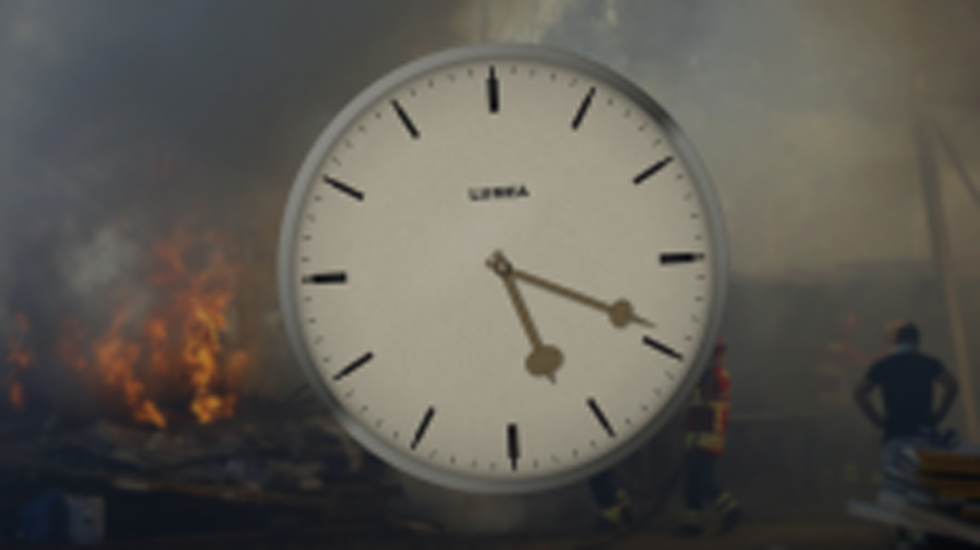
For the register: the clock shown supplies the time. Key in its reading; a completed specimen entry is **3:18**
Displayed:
**5:19**
